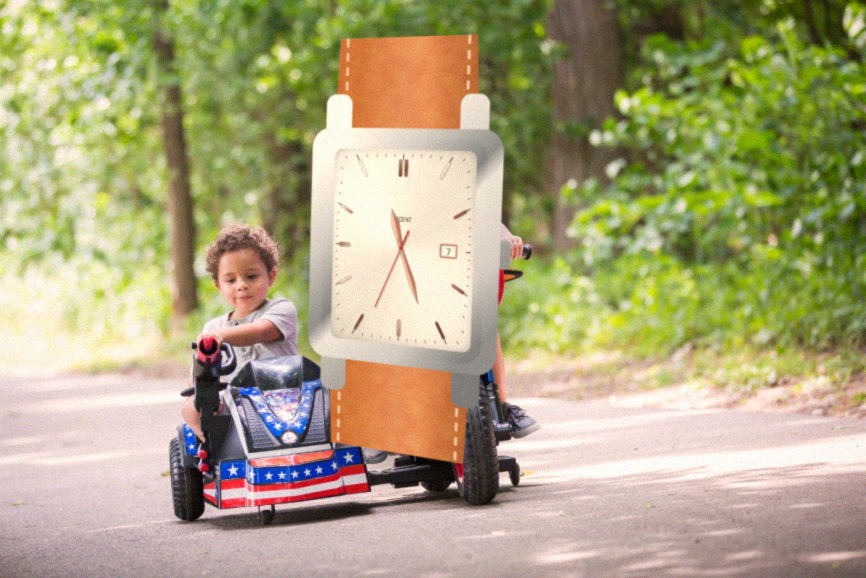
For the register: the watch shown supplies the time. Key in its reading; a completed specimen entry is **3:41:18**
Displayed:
**11:26:34**
